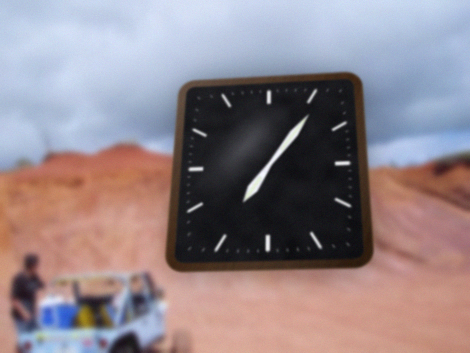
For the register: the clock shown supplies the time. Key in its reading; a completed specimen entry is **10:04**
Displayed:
**7:06**
